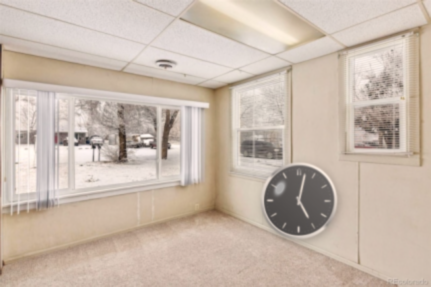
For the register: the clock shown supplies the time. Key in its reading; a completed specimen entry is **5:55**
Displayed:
**5:02**
